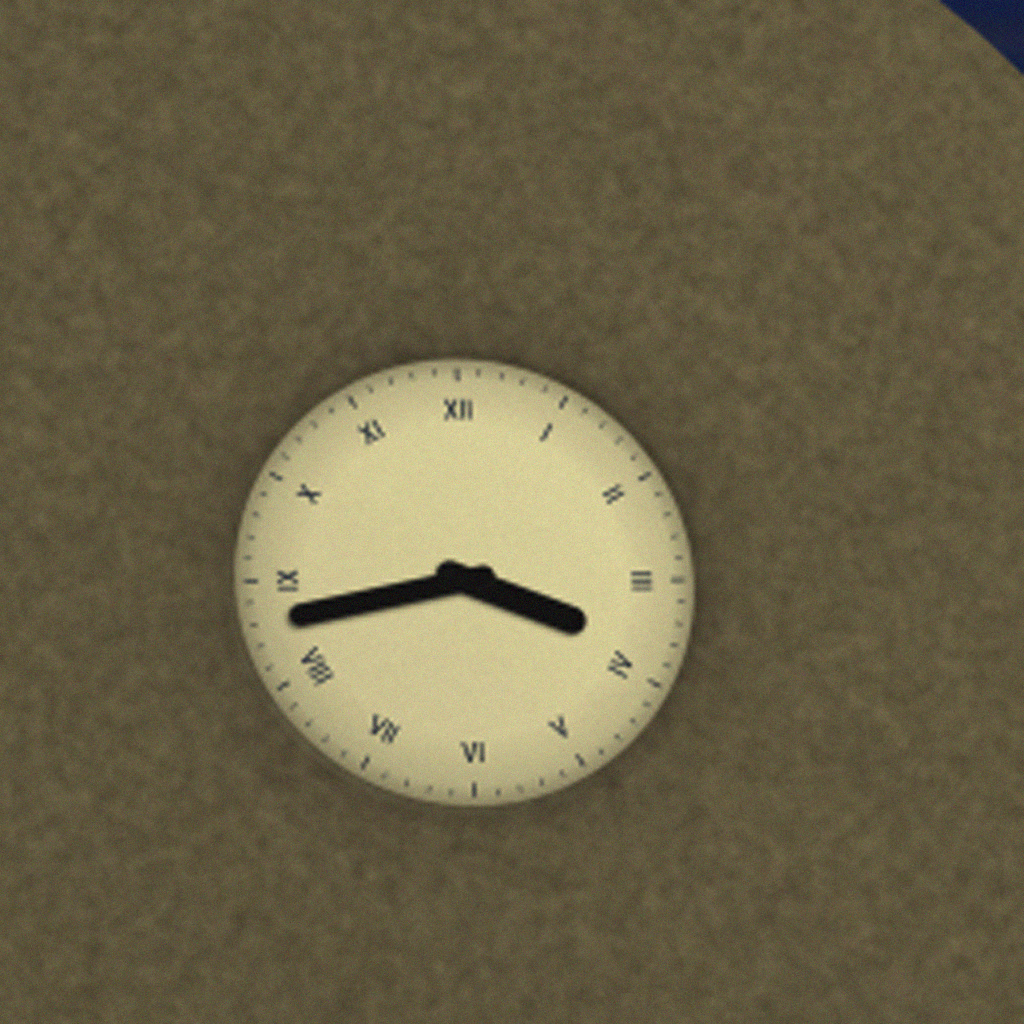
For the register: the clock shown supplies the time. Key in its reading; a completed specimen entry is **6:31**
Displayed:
**3:43**
